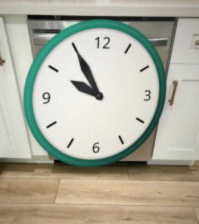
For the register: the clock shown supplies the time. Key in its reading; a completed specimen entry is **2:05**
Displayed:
**9:55**
